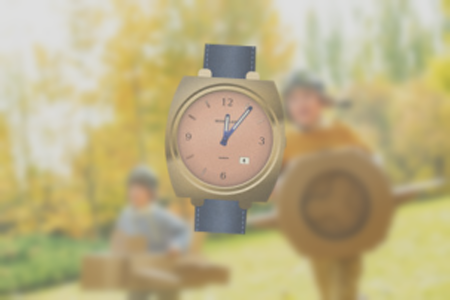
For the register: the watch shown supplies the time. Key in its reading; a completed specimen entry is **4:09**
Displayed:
**12:06**
